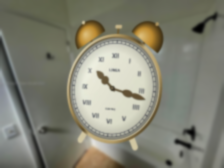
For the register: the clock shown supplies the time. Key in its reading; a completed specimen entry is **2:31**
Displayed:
**10:17**
